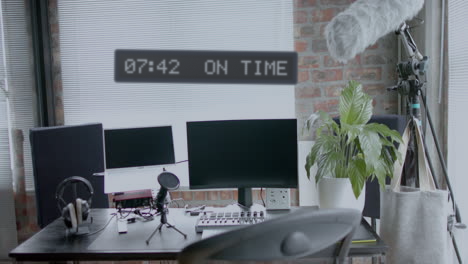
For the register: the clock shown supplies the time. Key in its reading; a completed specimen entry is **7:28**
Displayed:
**7:42**
